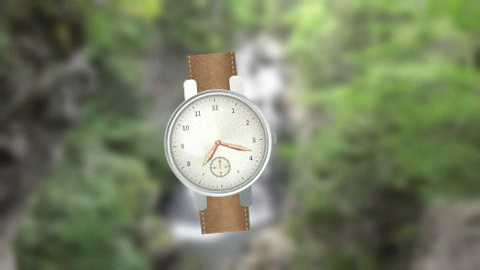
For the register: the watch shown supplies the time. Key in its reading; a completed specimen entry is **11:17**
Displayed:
**7:18**
